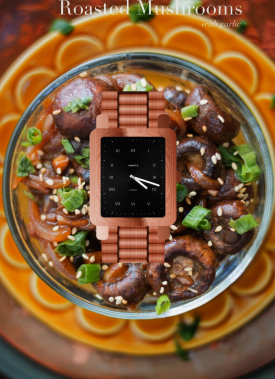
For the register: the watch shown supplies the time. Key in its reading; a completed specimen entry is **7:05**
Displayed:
**4:18**
